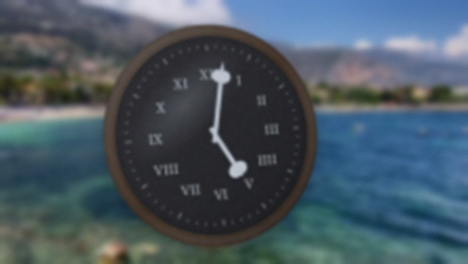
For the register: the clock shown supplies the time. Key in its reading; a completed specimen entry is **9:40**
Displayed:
**5:02**
